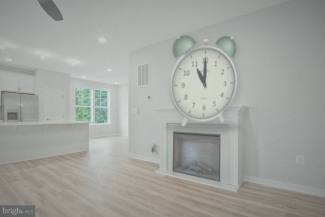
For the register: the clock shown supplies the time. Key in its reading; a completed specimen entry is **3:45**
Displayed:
**11:00**
